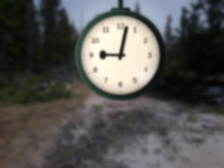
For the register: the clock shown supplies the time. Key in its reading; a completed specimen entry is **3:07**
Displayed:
**9:02**
